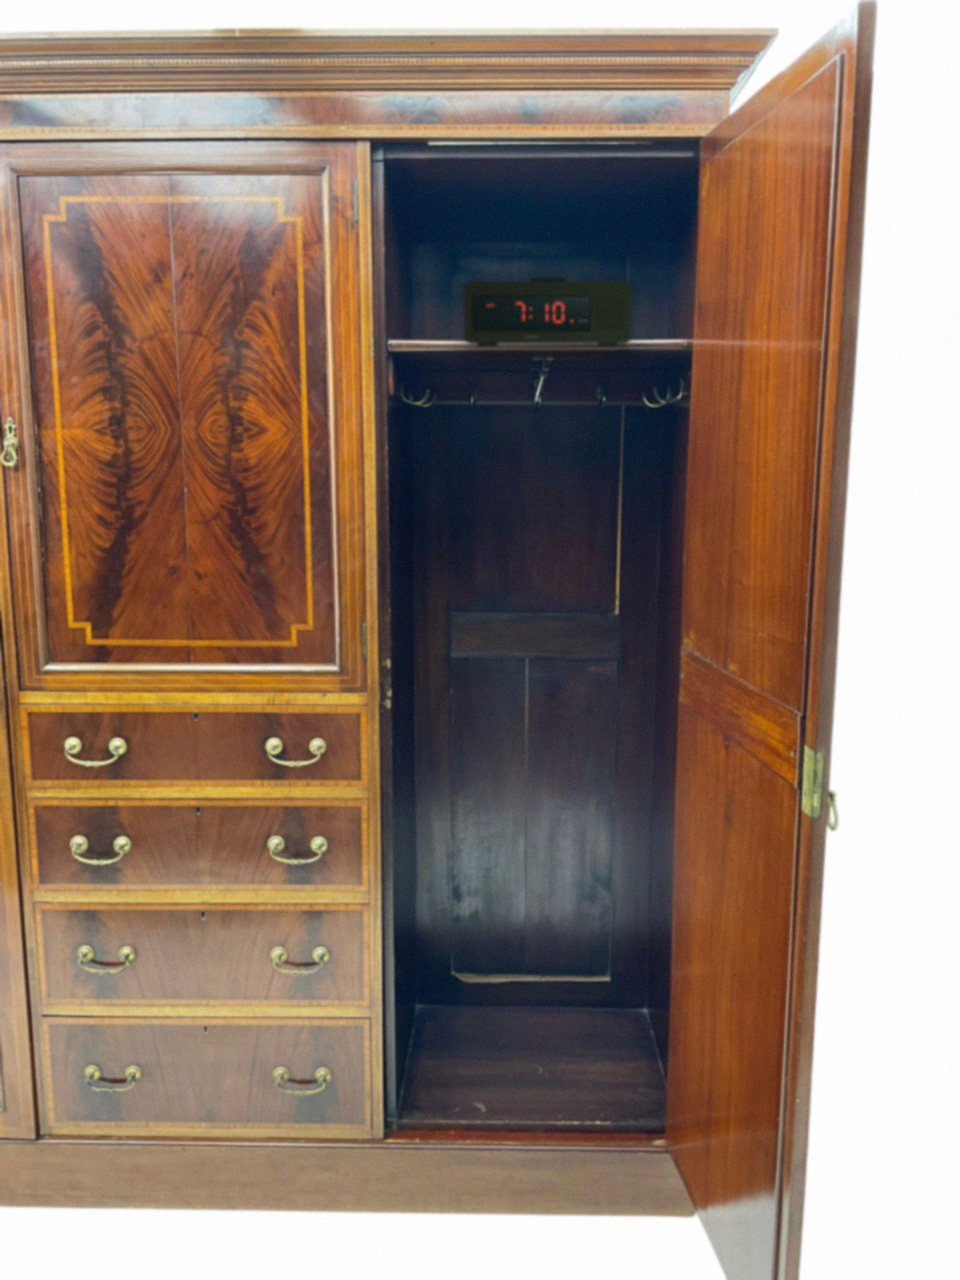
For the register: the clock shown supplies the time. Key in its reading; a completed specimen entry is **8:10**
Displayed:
**7:10**
